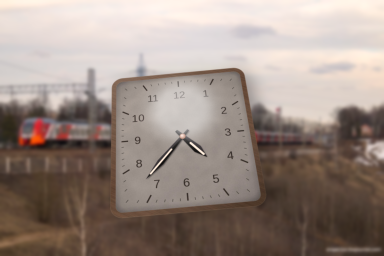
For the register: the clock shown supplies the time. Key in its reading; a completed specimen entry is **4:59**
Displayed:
**4:37**
